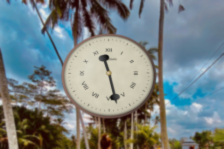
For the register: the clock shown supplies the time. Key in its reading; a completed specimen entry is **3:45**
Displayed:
**11:28**
